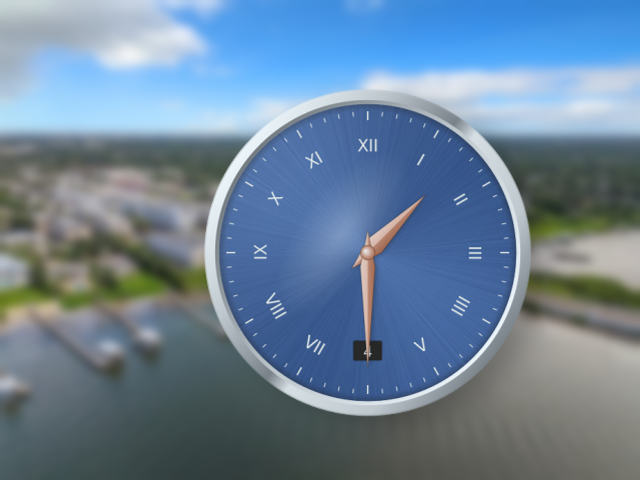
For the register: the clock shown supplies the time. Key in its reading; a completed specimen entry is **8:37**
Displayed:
**1:30**
